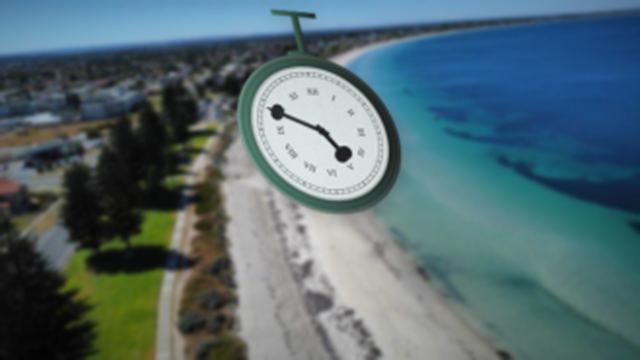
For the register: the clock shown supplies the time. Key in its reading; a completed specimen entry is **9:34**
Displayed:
**4:49**
